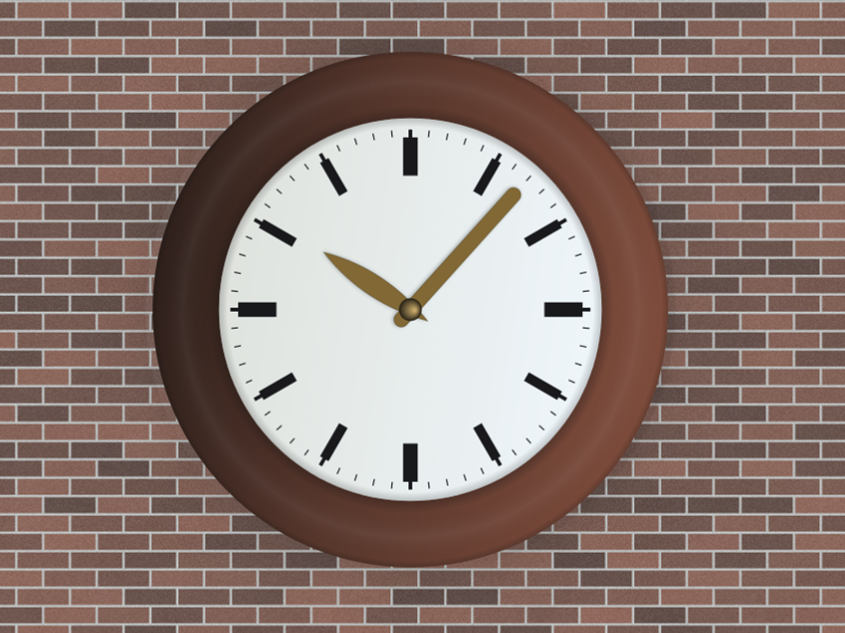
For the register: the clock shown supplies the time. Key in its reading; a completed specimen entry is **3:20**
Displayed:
**10:07**
